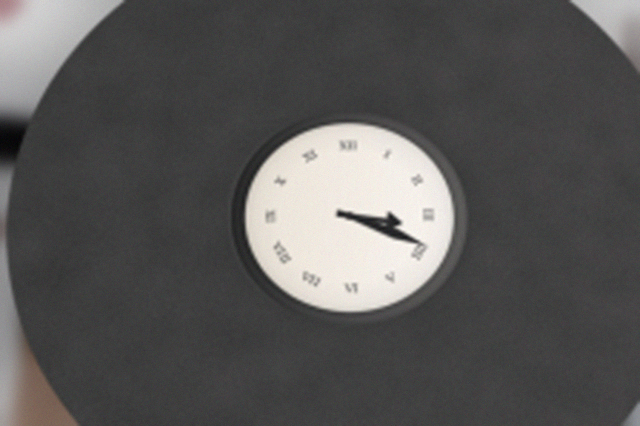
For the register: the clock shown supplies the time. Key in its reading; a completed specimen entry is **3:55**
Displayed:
**3:19**
